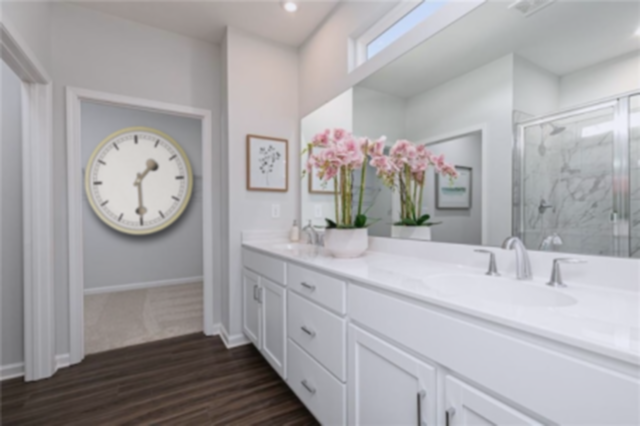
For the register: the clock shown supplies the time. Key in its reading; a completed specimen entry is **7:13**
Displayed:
**1:30**
